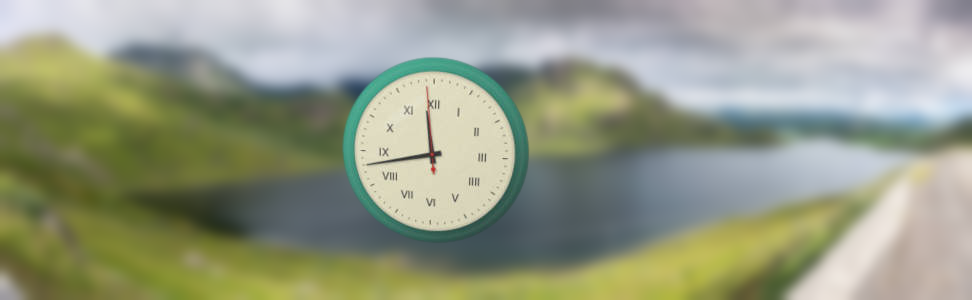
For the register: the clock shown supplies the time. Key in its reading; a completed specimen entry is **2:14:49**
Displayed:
**11:42:59**
